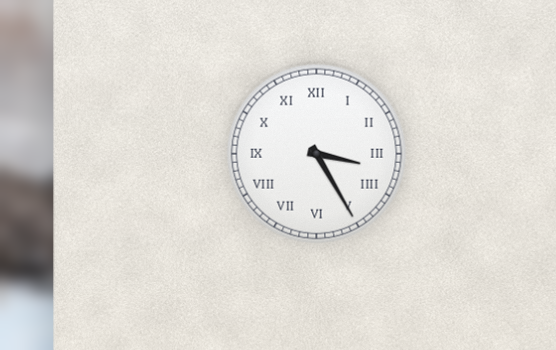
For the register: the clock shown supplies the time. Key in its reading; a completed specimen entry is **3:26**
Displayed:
**3:25**
